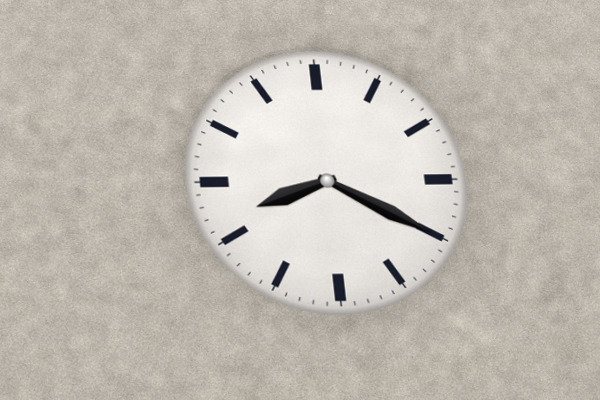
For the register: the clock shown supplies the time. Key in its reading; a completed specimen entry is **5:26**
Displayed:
**8:20**
